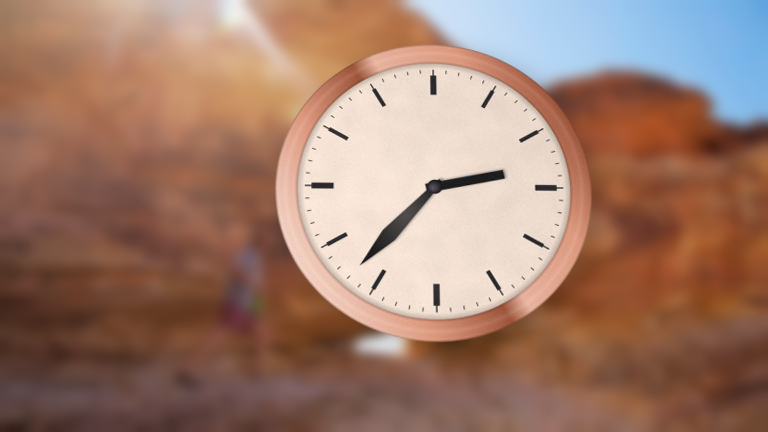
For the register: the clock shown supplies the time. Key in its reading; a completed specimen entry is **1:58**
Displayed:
**2:37**
